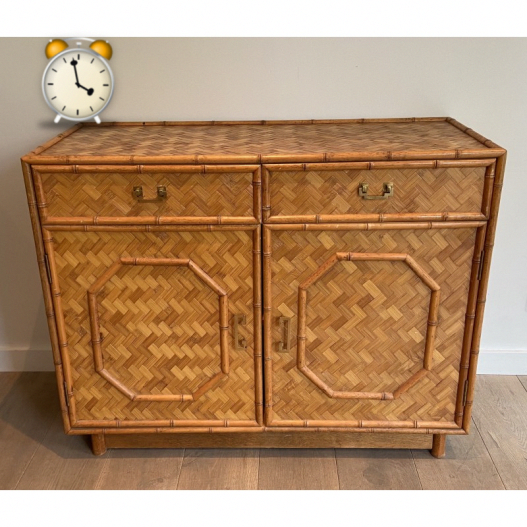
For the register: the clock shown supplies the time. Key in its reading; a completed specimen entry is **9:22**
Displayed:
**3:58**
